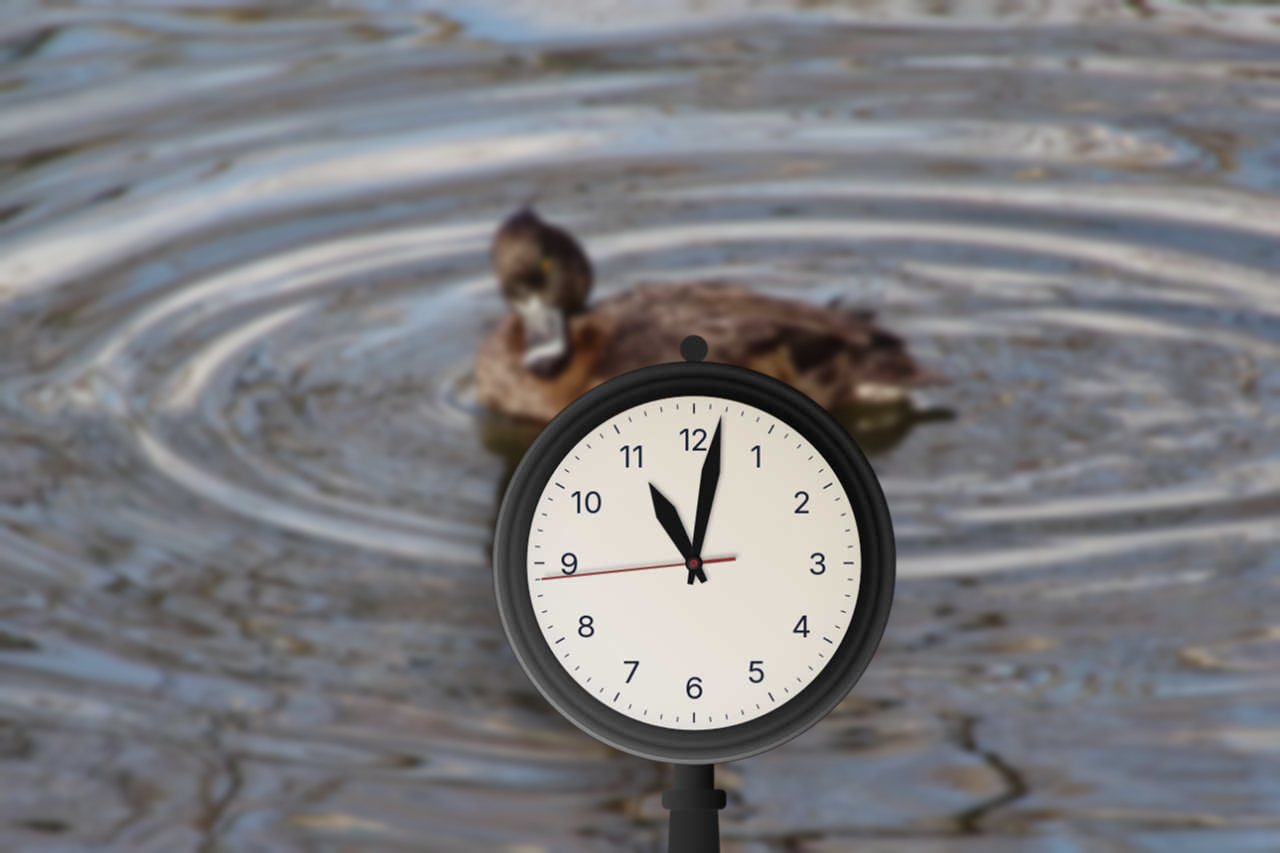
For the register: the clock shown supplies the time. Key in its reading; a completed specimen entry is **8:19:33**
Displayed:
**11:01:44**
